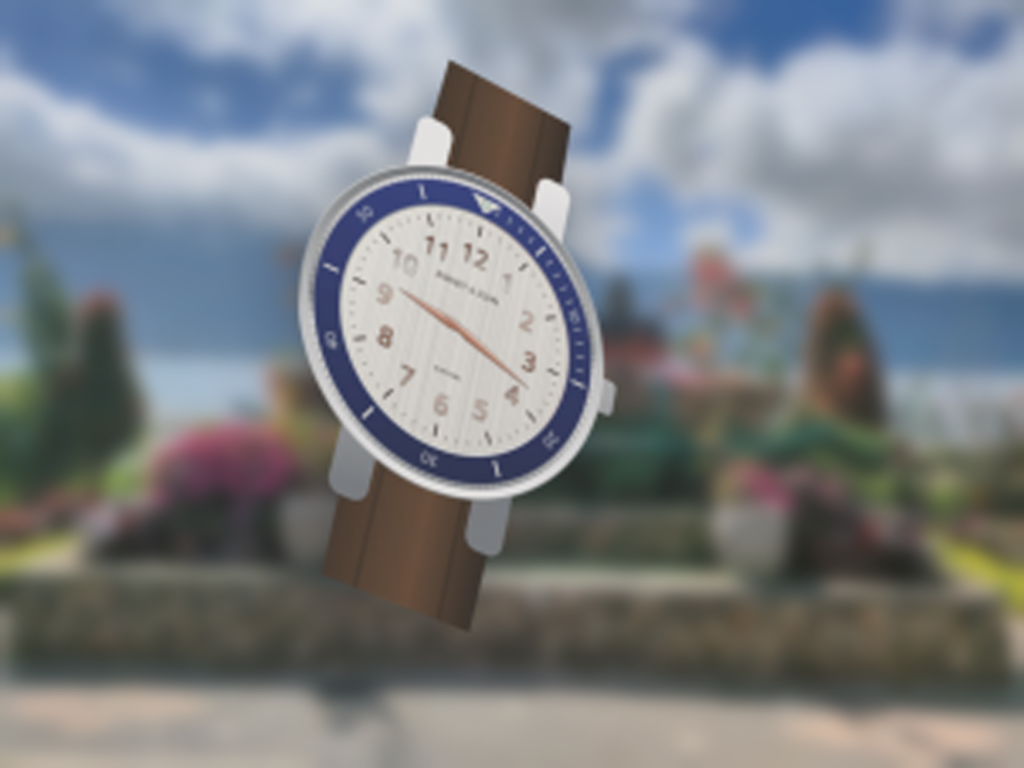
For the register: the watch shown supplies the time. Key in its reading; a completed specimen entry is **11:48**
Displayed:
**9:18**
